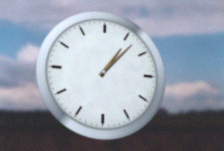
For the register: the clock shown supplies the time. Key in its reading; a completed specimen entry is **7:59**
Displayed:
**1:07**
